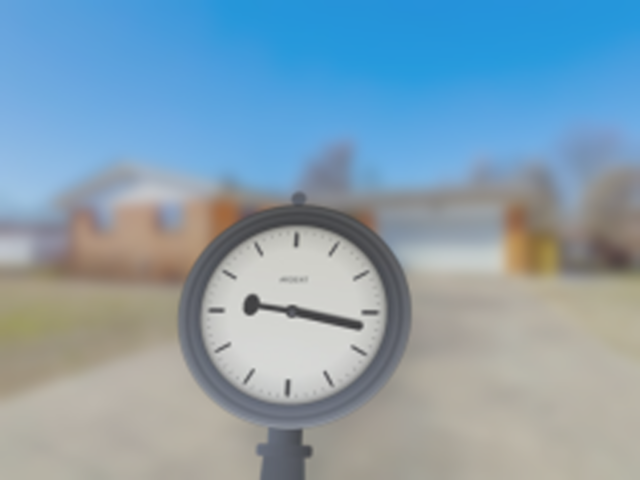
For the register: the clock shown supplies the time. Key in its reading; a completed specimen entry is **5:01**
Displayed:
**9:17**
